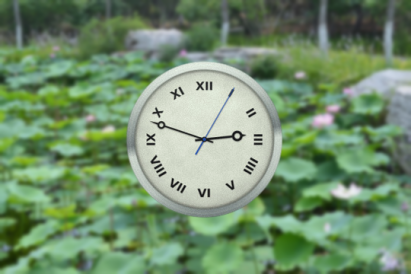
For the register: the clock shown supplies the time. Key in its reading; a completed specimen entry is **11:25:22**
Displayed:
**2:48:05**
